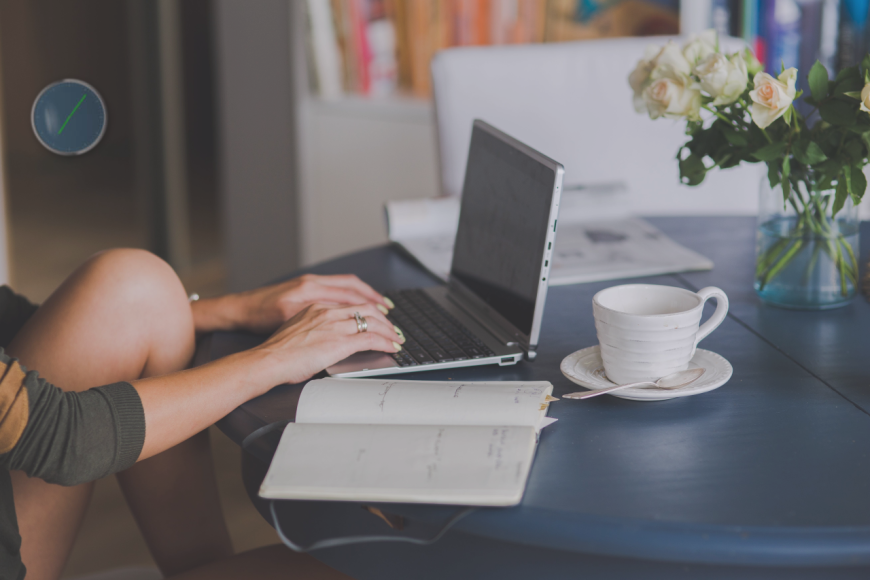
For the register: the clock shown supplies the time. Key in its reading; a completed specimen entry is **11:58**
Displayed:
**7:06**
